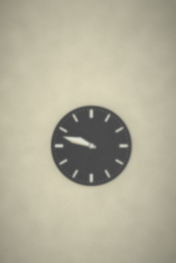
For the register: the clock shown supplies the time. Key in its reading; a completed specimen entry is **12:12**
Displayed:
**9:48**
